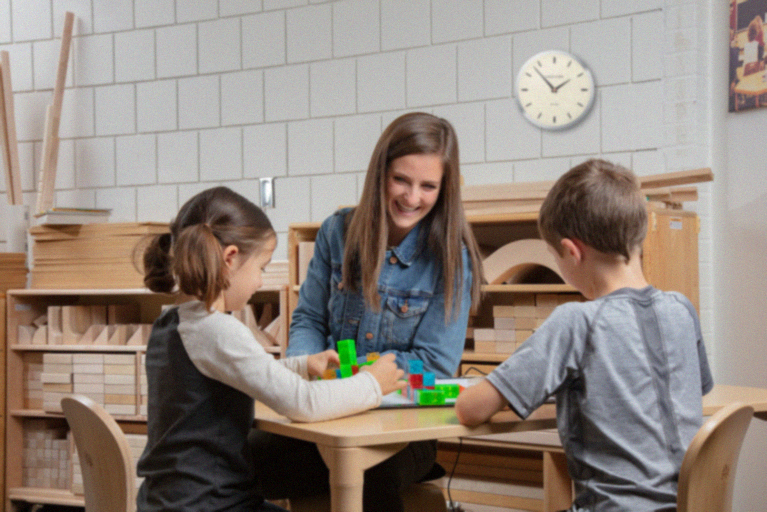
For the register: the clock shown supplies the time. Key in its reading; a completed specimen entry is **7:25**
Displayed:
**1:53**
